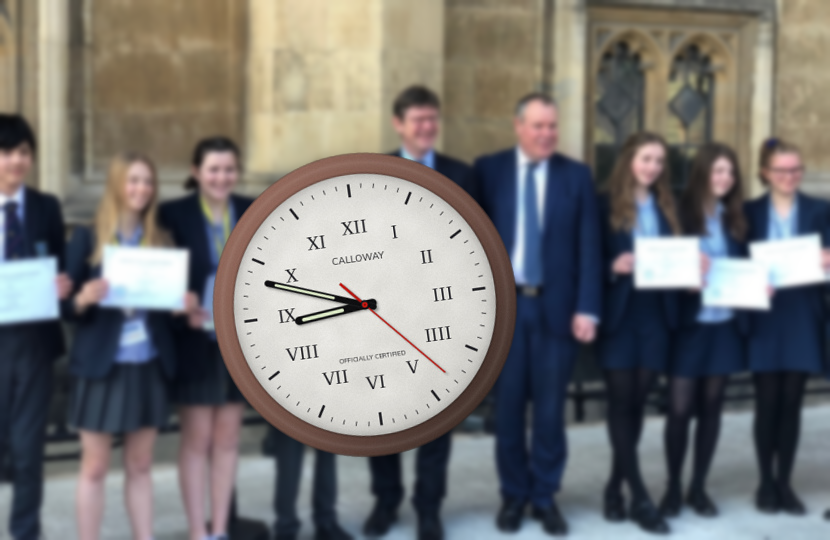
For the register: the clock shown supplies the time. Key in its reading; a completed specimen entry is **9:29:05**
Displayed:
**8:48:23**
